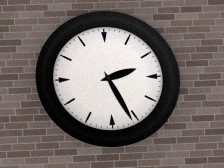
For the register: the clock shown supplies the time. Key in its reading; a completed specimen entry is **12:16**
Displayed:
**2:26**
